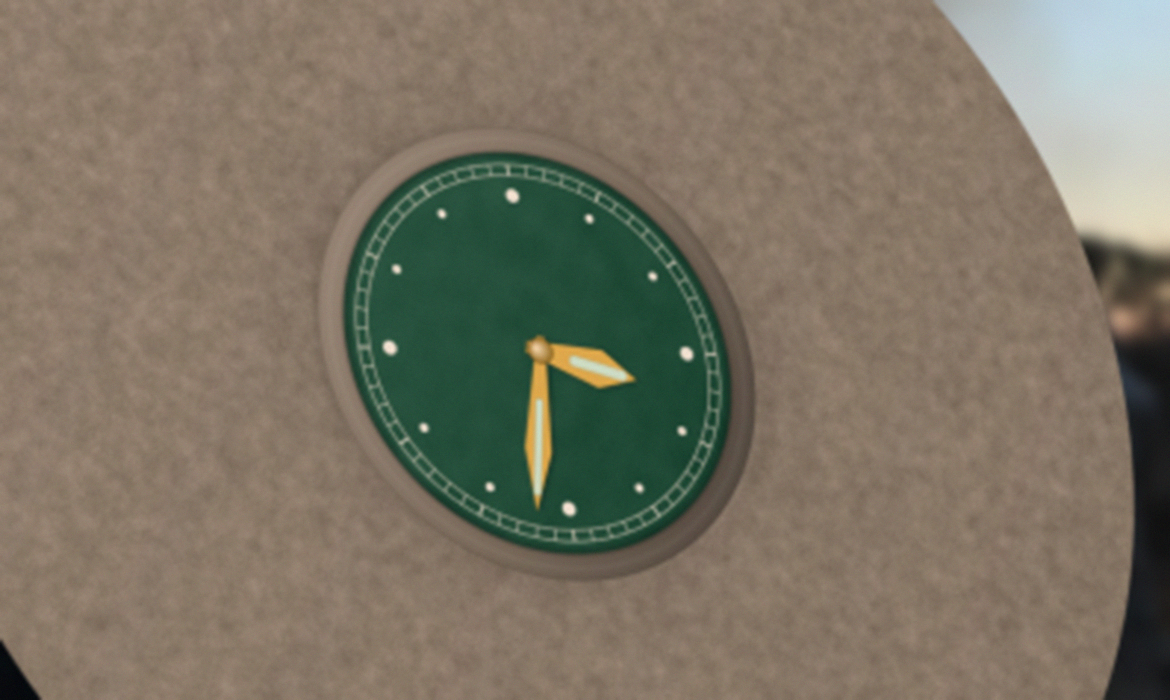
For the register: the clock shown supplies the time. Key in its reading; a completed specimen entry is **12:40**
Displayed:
**3:32**
